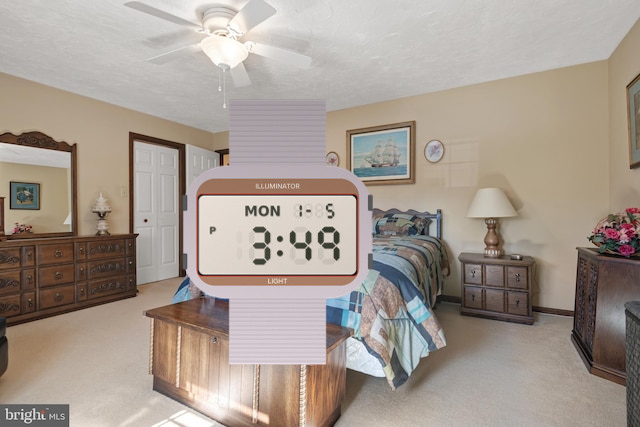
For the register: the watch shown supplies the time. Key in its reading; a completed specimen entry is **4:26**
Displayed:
**3:49**
